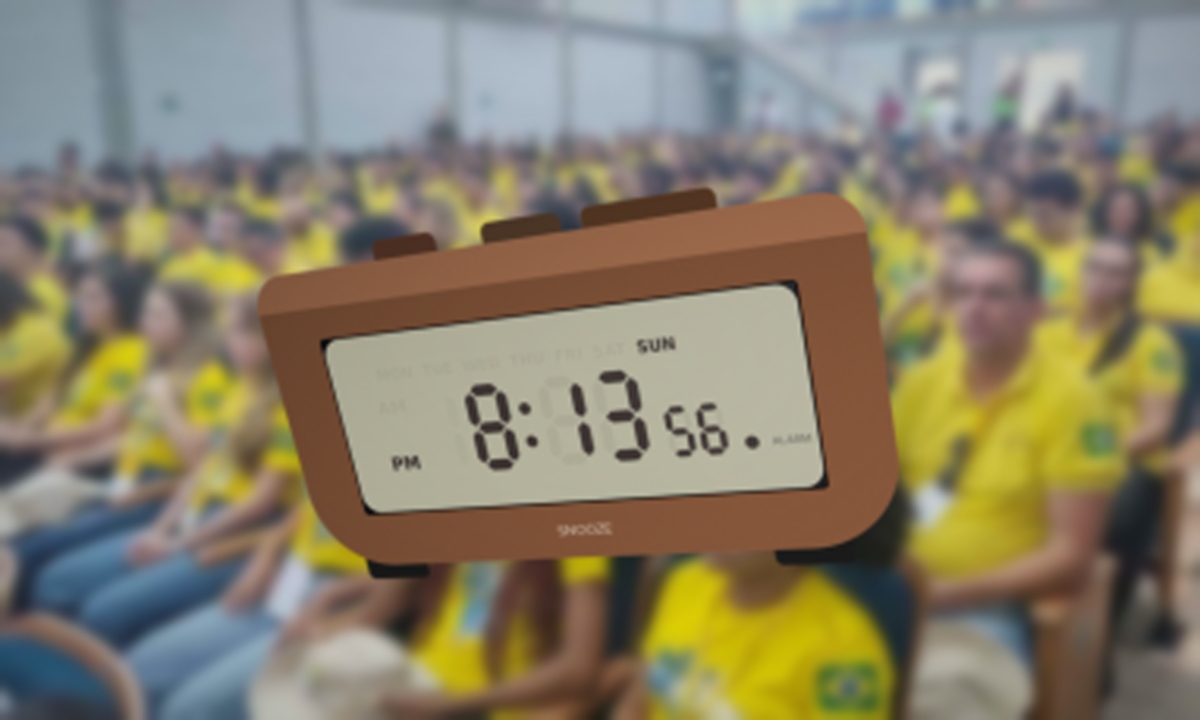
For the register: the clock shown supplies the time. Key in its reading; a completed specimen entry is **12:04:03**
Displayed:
**8:13:56**
